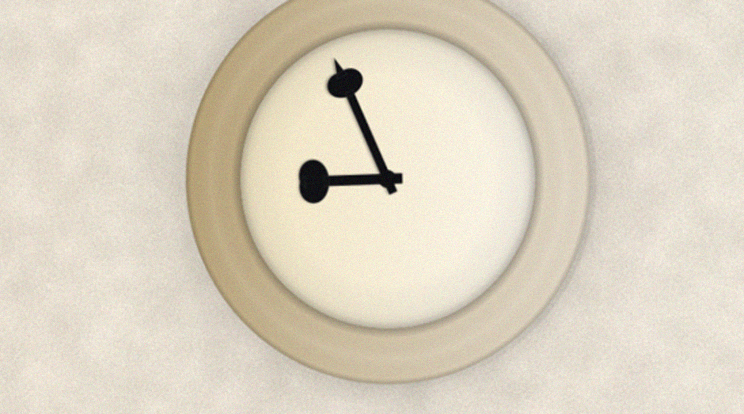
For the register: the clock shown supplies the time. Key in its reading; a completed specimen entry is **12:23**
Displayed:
**8:56**
